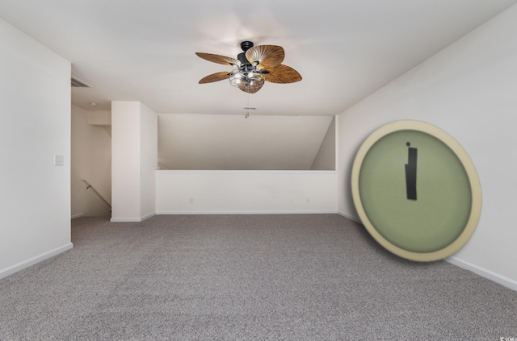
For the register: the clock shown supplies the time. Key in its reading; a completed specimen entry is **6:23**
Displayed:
**12:01**
